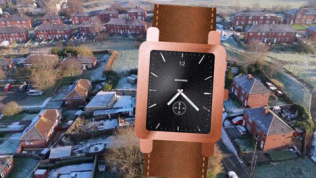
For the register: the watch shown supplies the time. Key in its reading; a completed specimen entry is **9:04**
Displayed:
**7:22**
